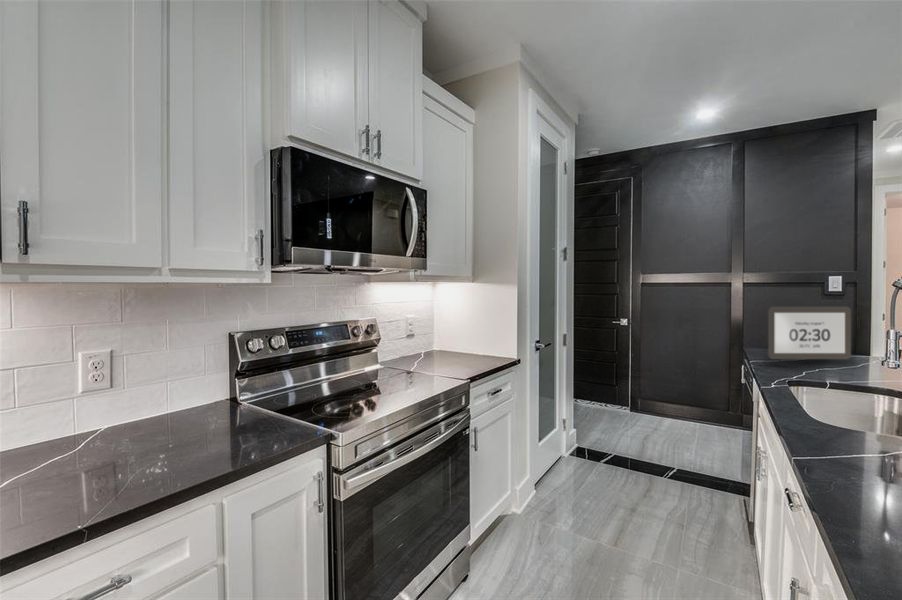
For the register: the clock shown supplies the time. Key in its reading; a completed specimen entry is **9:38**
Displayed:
**2:30**
